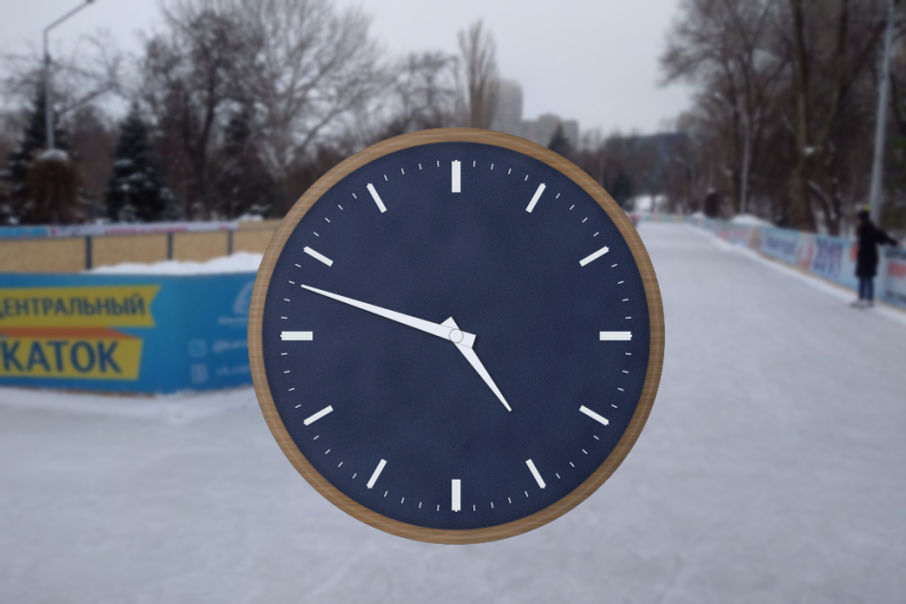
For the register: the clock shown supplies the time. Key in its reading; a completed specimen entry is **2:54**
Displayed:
**4:48**
